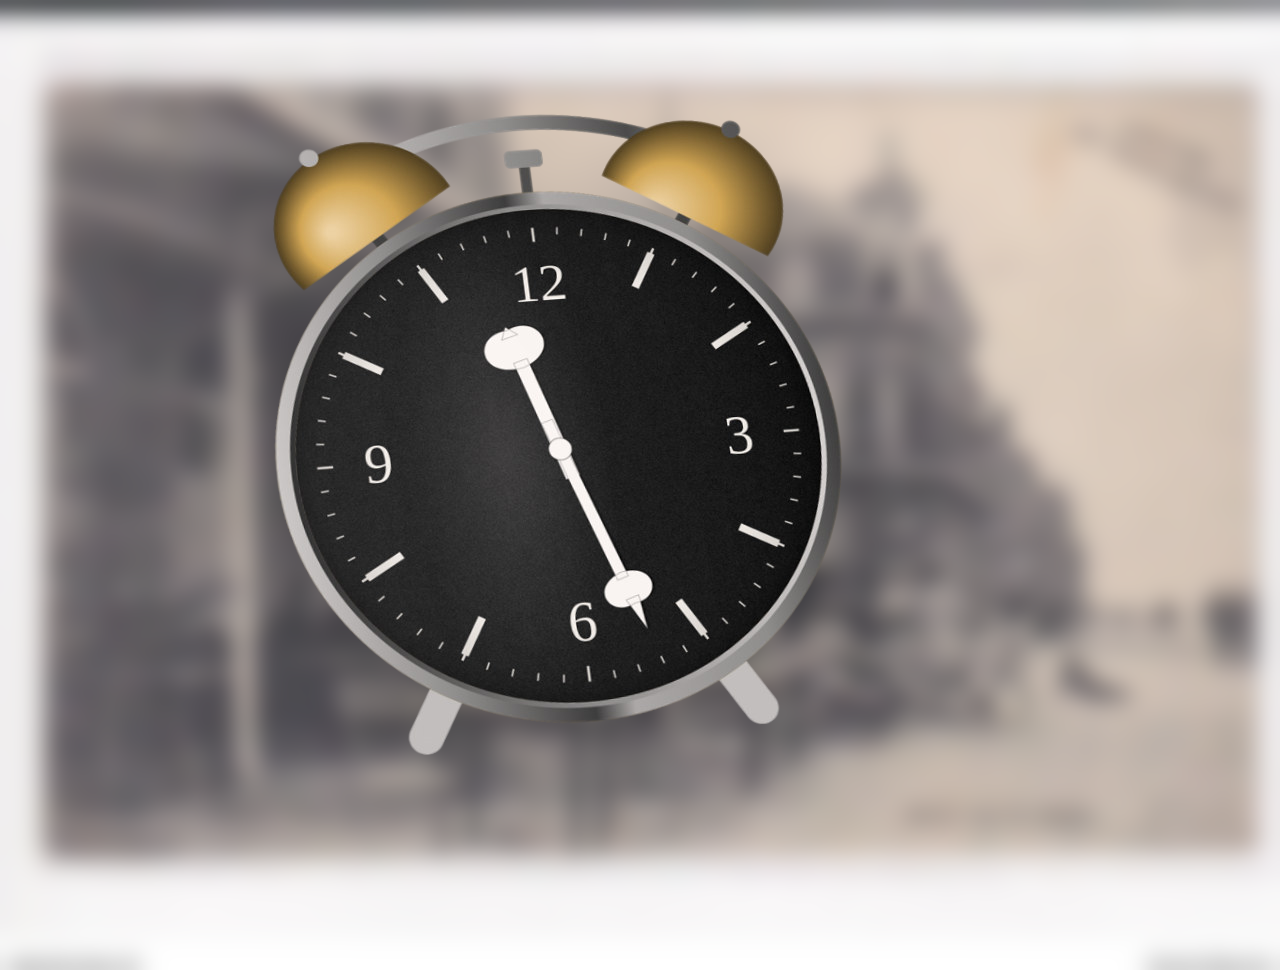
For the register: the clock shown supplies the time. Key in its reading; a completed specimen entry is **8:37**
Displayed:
**11:27**
